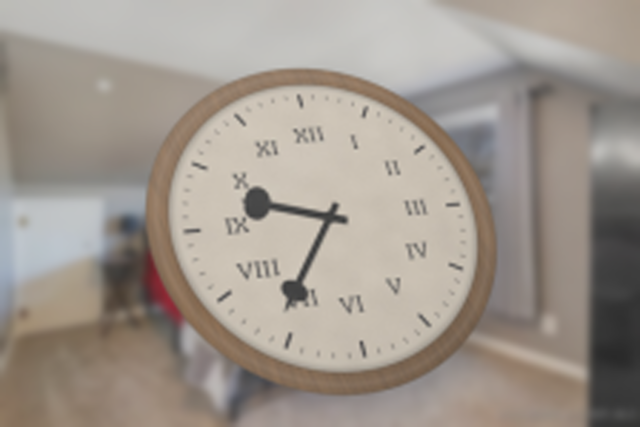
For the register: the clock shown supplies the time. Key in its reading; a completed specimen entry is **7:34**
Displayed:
**9:36**
